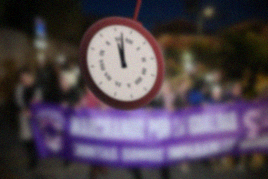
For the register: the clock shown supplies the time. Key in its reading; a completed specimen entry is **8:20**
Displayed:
**10:57**
